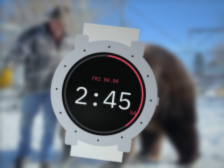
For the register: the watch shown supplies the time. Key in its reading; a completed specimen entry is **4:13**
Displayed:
**2:45**
